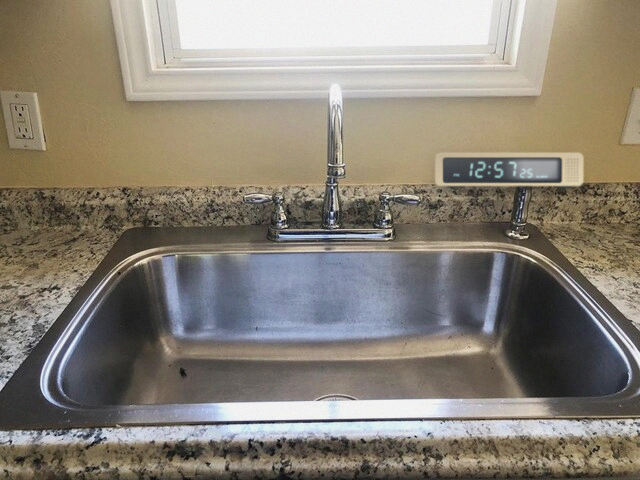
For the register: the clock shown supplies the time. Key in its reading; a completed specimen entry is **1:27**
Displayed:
**12:57**
